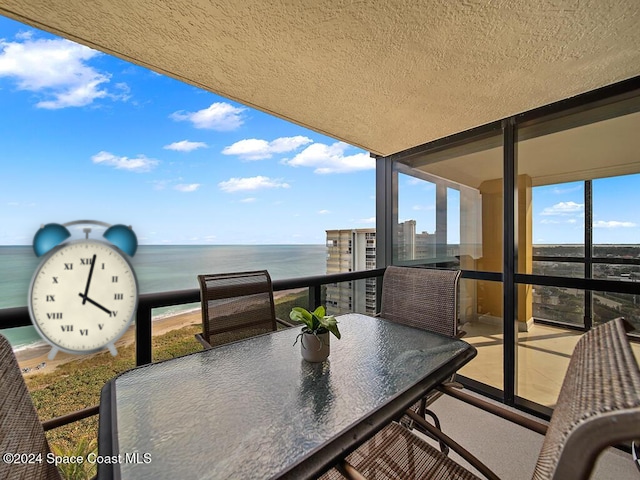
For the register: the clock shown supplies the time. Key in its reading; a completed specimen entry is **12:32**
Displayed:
**4:02**
